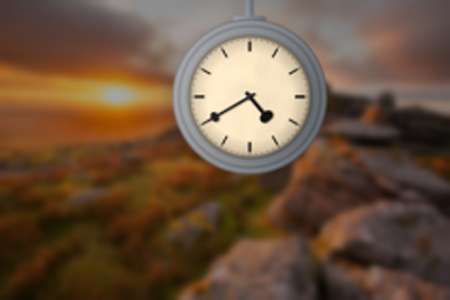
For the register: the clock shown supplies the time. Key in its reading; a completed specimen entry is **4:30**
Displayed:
**4:40**
